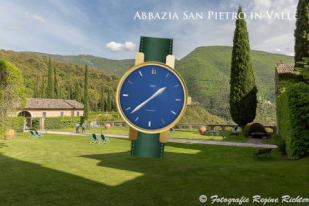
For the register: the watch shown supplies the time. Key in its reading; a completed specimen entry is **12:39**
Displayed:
**1:38**
